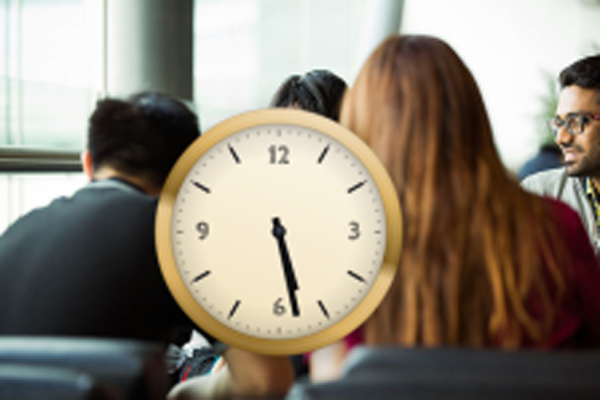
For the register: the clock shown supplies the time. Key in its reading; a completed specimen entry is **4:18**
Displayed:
**5:28**
